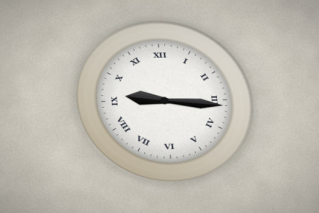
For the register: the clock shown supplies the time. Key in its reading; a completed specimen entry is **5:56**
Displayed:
**9:16**
